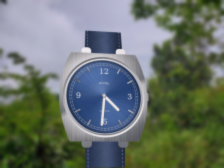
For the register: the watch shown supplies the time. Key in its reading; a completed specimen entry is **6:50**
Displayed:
**4:31**
